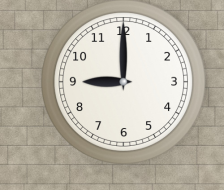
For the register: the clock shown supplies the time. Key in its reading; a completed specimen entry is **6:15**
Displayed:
**9:00**
